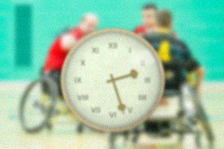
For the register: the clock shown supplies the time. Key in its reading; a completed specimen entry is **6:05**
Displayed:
**2:27**
